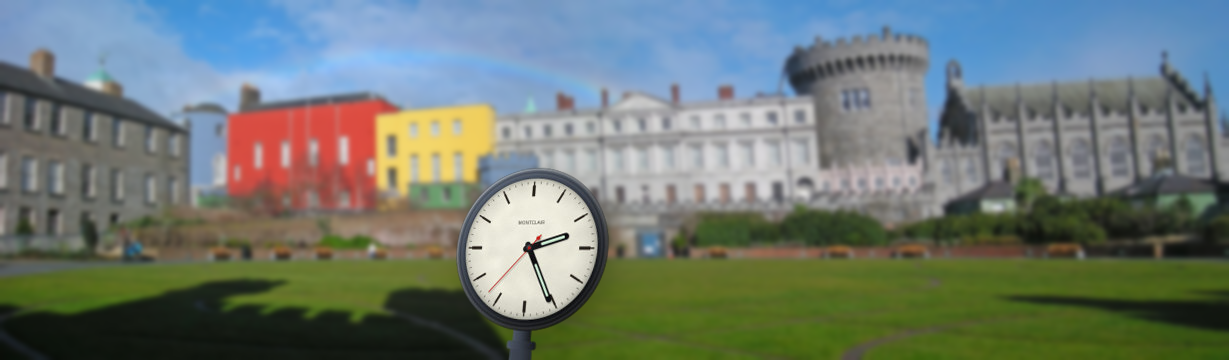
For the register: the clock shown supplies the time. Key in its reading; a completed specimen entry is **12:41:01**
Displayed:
**2:25:37**
